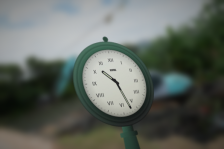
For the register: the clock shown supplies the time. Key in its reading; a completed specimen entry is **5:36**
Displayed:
**10:27**
